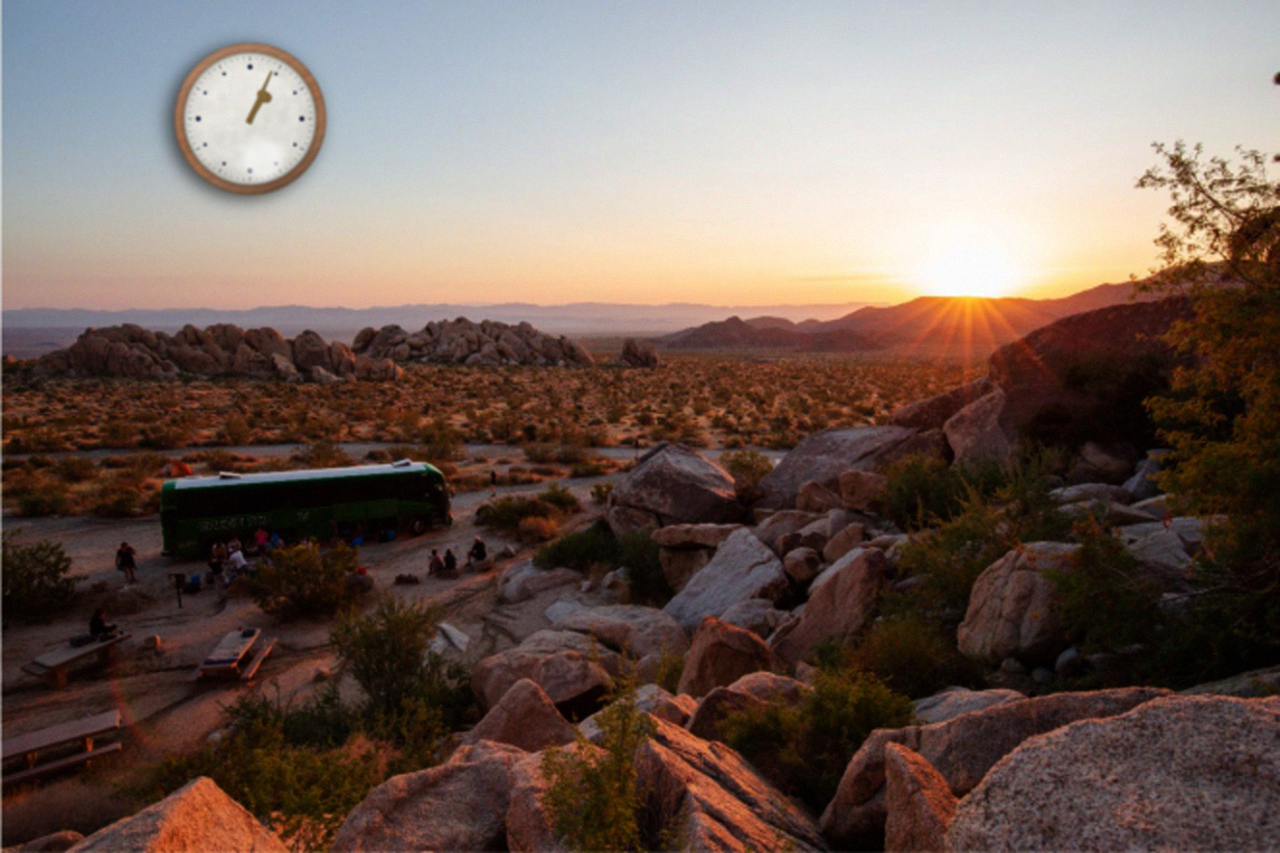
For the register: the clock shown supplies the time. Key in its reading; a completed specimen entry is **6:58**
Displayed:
**1:04**
